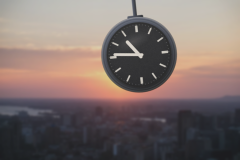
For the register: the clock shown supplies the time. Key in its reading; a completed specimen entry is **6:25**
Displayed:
**10:46**
